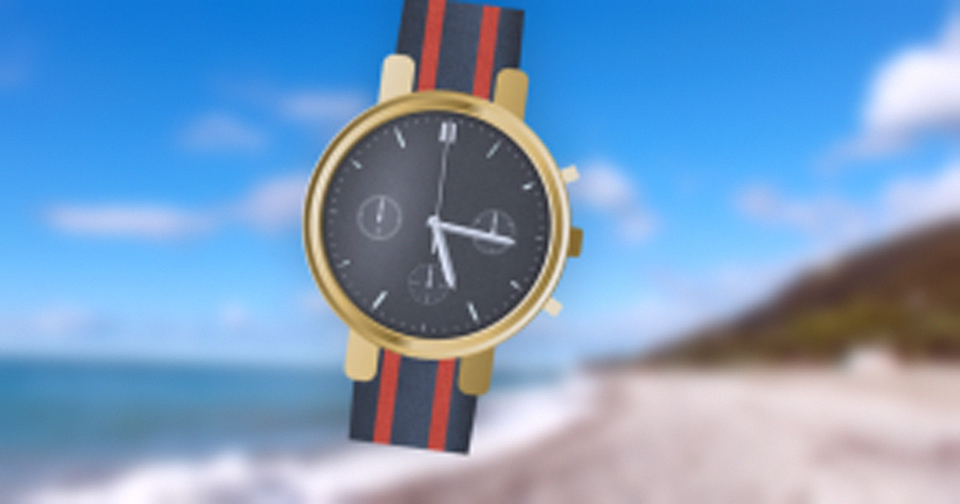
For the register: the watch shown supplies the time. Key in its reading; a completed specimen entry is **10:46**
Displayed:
**5:16**
